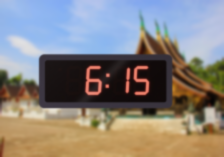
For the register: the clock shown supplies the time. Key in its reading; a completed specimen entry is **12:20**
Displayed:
**6:15**
